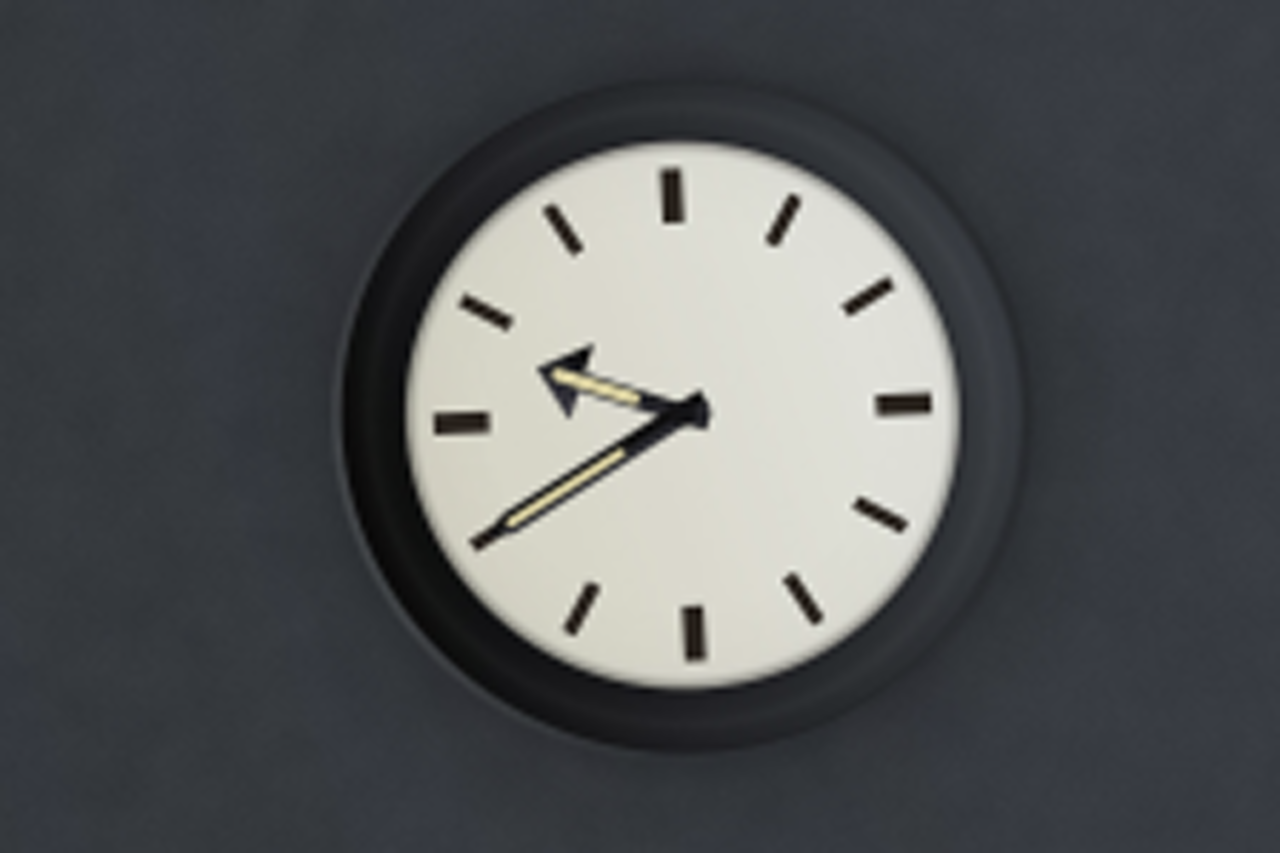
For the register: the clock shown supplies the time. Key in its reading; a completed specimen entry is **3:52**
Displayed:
**9:40**
